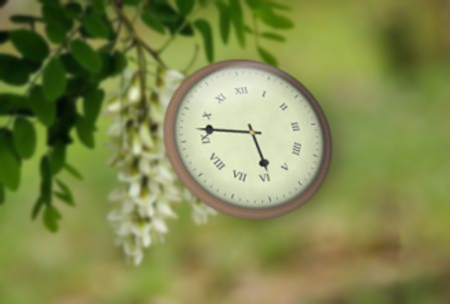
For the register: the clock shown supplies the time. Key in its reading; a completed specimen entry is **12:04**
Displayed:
**5:47**
